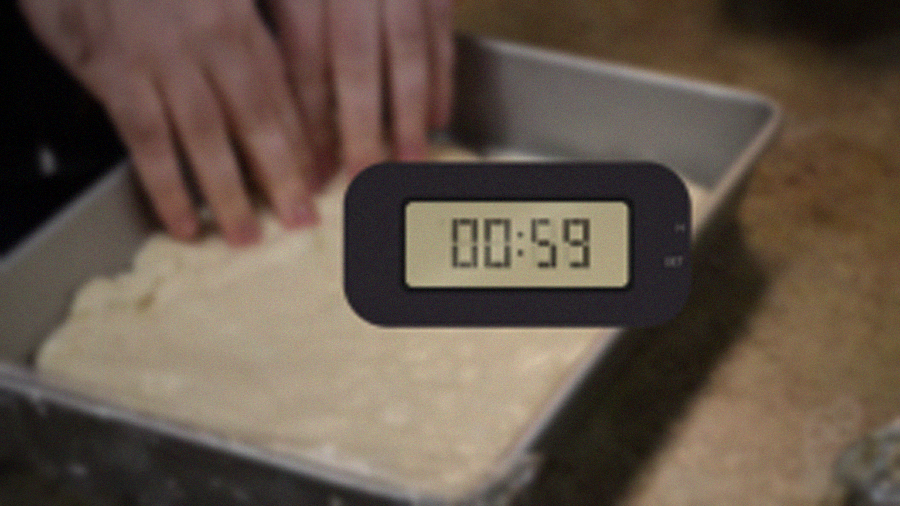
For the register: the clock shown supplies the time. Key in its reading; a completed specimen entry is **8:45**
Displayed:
**0:59**
